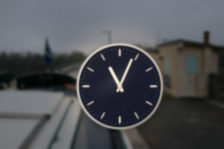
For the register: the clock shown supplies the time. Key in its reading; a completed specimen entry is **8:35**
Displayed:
**11:04**
